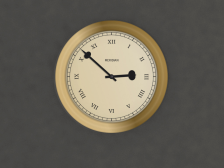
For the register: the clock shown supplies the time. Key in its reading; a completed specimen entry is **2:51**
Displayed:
**2:52**
